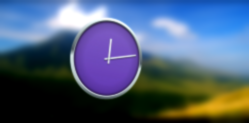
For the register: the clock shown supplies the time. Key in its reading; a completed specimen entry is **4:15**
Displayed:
**12:14**
